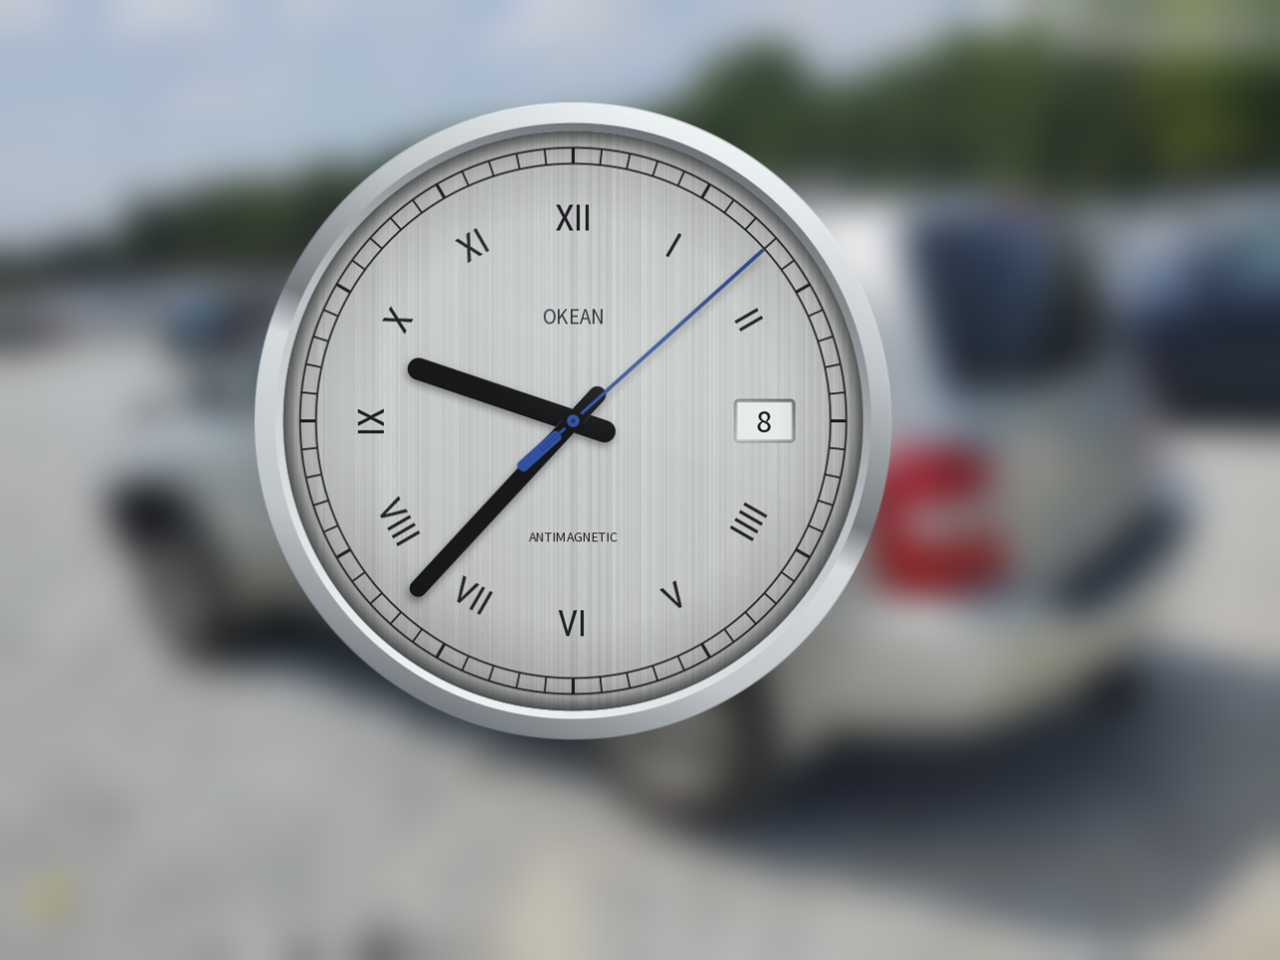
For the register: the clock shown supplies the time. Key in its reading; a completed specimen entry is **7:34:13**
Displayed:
**9:37:08**
